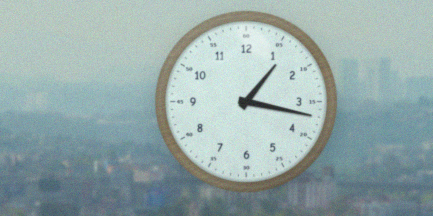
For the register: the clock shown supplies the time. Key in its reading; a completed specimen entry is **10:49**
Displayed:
**1:17**
